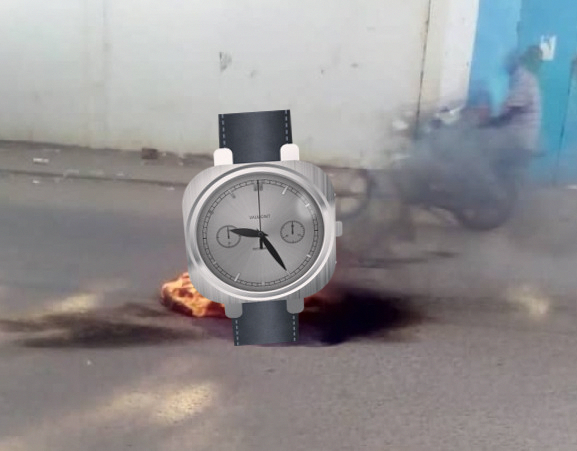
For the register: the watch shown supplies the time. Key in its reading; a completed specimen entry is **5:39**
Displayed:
**9:25**
